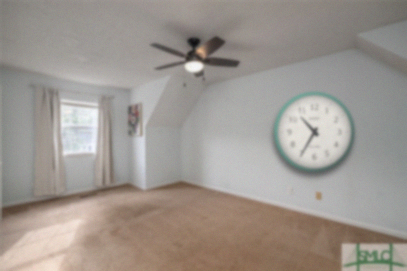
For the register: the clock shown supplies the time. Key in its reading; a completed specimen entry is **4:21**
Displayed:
**10:35**
